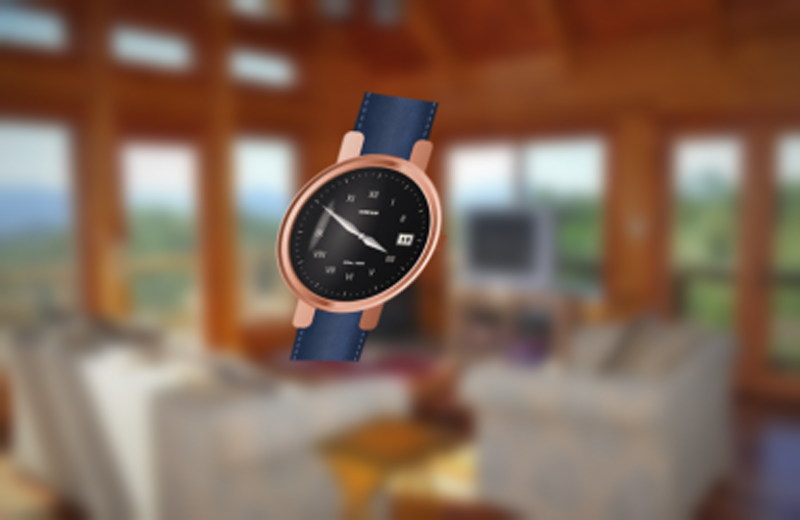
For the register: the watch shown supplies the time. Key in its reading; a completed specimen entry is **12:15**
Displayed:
**3:50**
